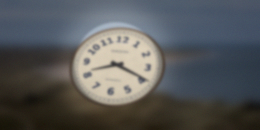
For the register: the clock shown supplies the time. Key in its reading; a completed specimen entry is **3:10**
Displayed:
**8:19**
